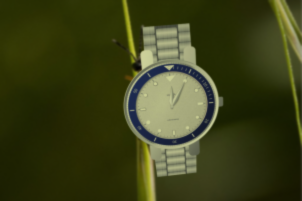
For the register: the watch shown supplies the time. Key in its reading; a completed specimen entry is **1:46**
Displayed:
**12:05**
